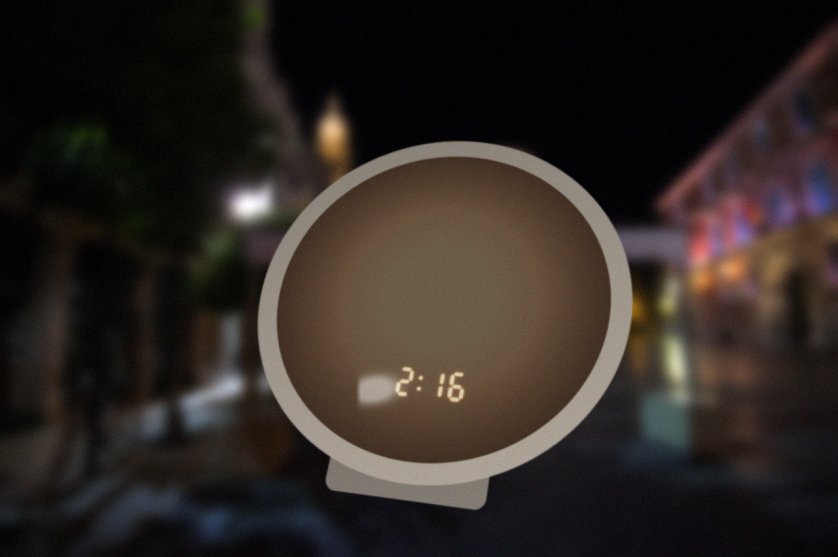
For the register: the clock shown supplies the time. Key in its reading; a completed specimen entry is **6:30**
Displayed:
**2:16**
